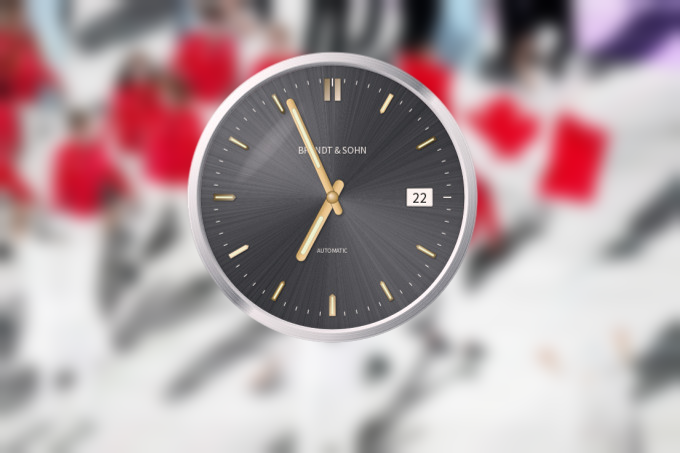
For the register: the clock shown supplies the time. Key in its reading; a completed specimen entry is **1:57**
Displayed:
**6:56**
